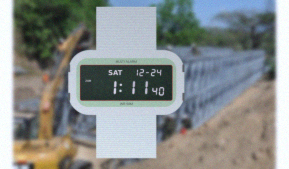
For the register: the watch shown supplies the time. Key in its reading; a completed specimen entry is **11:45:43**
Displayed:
**1:11:40**
